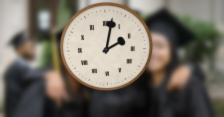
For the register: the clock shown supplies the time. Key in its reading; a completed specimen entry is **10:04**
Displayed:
**2:02**
